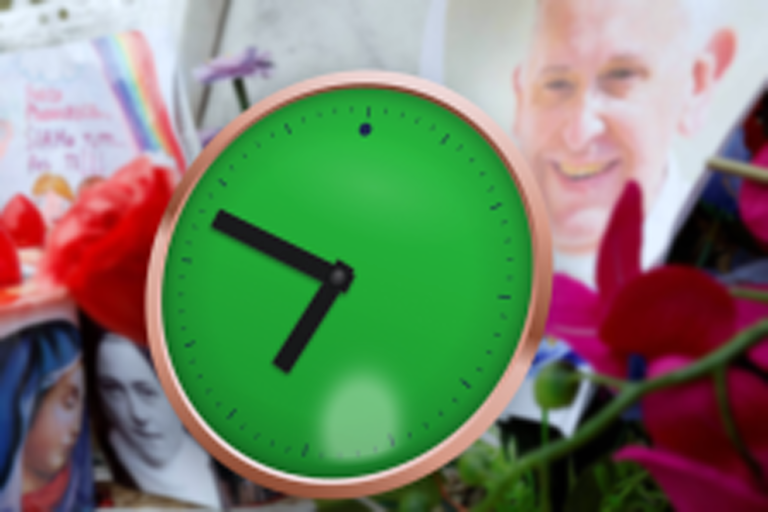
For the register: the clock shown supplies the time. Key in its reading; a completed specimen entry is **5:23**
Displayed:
**6:48**
